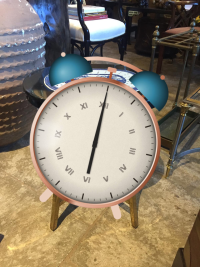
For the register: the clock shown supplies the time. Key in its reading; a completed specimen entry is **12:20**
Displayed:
**6:00**
